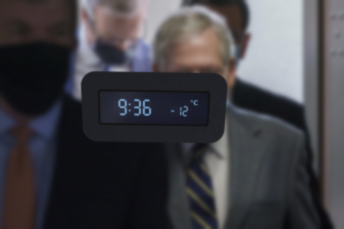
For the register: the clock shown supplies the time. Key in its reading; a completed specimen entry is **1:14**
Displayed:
**9:36**
